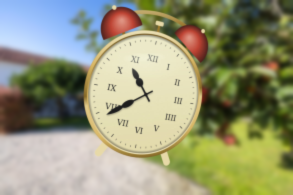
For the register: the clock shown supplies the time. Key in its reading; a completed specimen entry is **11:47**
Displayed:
**10:39**
